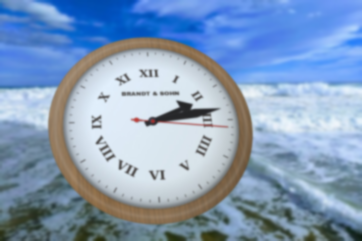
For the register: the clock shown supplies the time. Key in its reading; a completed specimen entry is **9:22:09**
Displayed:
**2:13:16**
